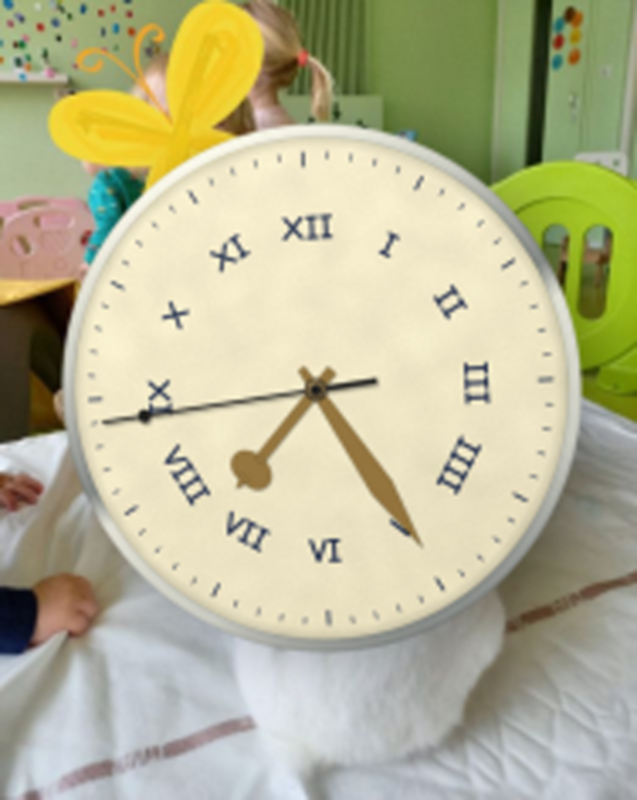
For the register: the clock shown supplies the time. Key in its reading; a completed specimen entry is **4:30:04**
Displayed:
**7:24:44**
